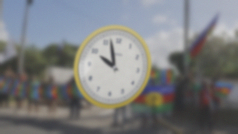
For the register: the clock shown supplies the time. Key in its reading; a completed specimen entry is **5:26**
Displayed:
**9:57**
